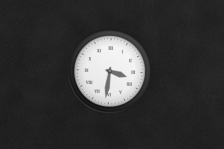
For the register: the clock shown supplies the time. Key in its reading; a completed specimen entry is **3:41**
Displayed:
**3:31**
